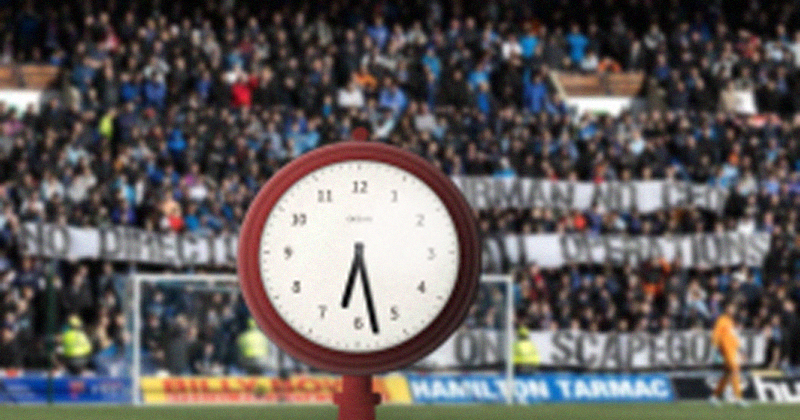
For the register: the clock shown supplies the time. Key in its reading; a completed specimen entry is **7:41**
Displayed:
**6:28**
